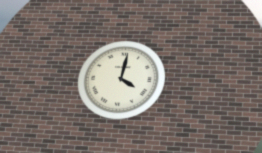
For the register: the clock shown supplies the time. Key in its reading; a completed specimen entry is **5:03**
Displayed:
**4:01**
